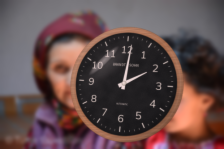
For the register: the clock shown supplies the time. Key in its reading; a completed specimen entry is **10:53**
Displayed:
**2:01**
